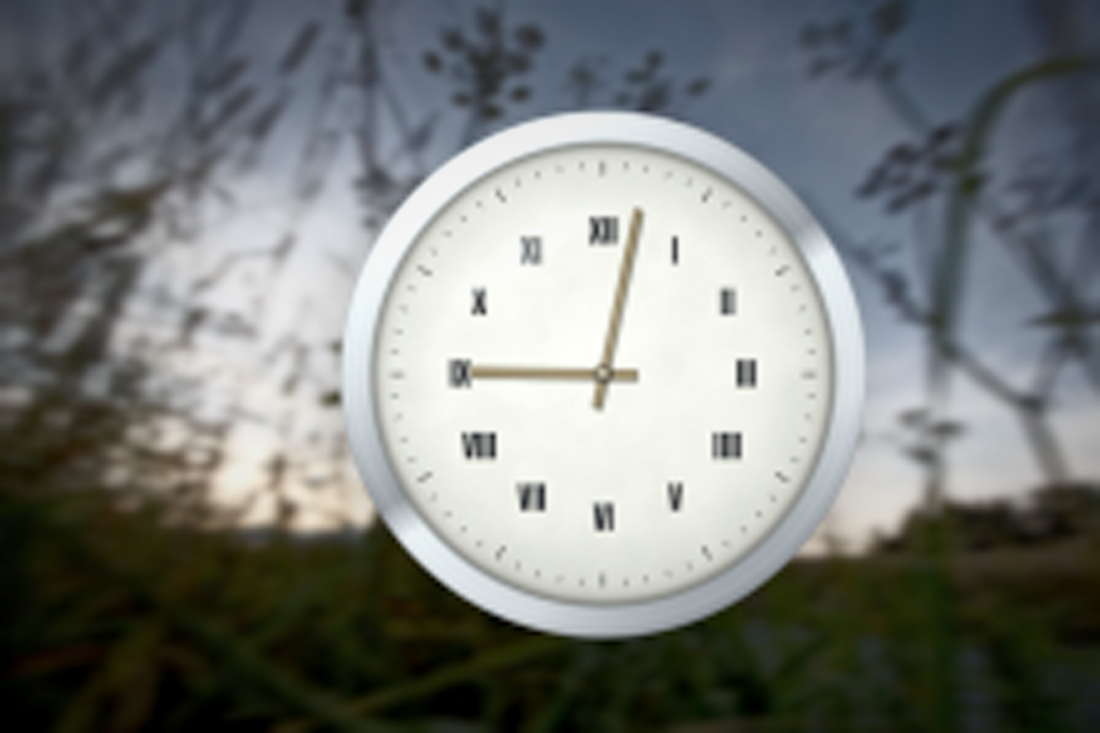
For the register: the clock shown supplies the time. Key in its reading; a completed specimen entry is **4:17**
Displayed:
**9:02**
